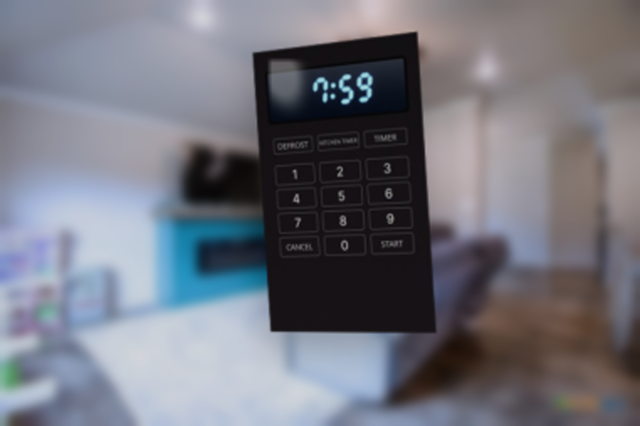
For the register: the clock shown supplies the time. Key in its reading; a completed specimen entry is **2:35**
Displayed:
**7:59**
